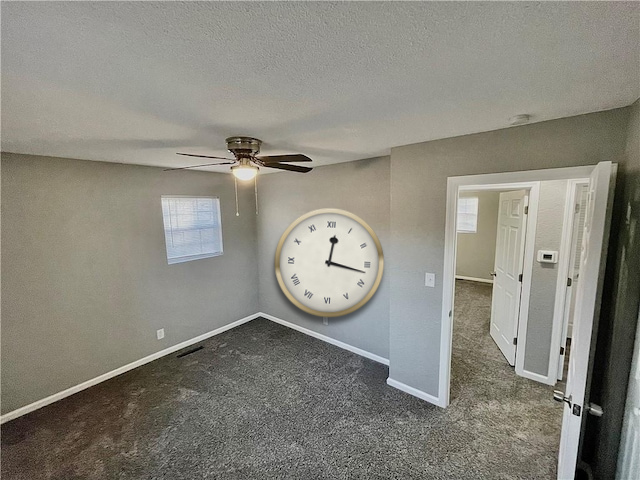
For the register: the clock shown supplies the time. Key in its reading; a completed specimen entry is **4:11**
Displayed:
**12:17**
